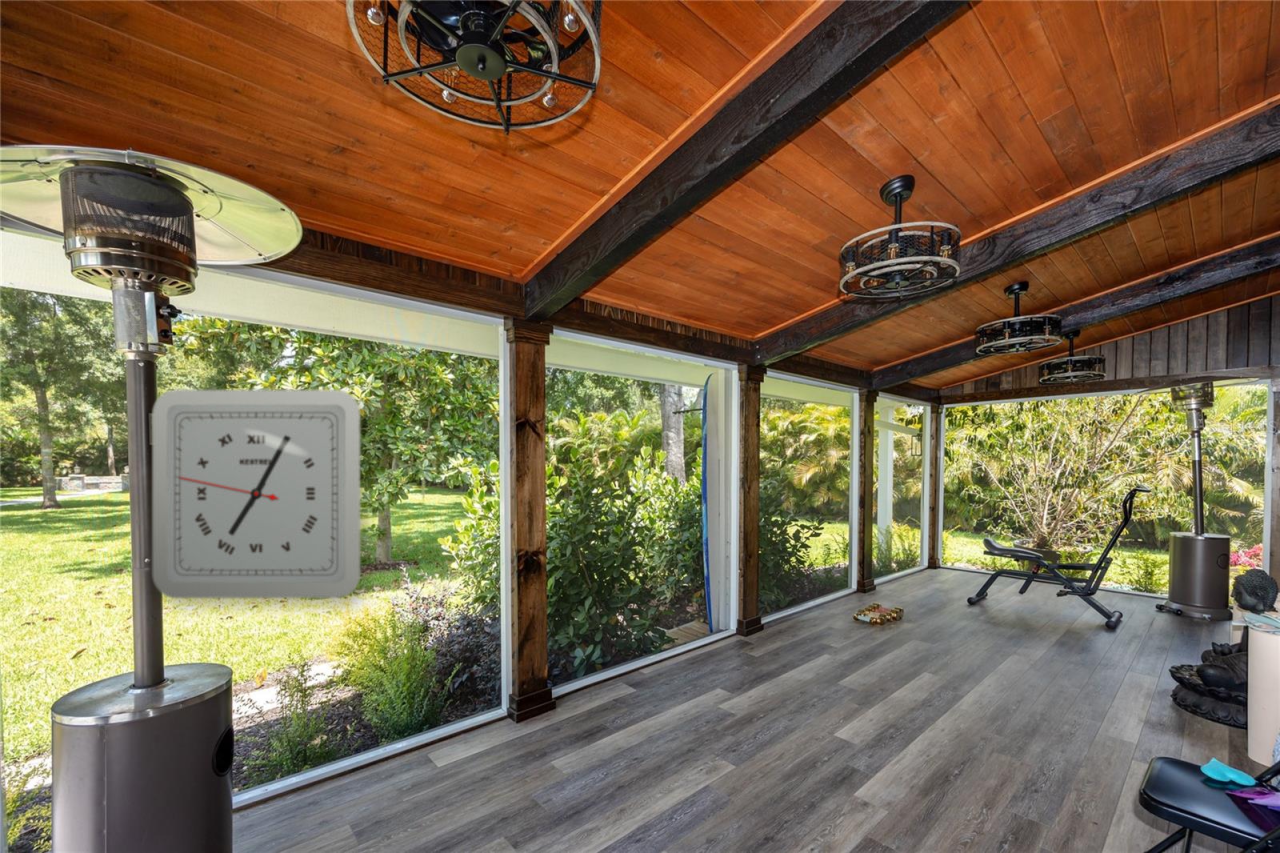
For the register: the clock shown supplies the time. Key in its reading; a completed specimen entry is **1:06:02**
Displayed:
**7:04:47**
